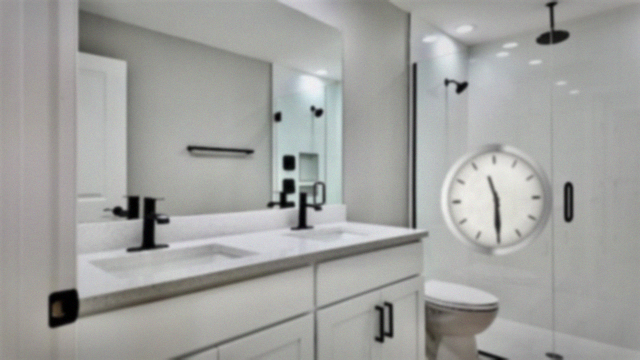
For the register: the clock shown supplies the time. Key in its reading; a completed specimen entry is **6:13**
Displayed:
**11:30**
